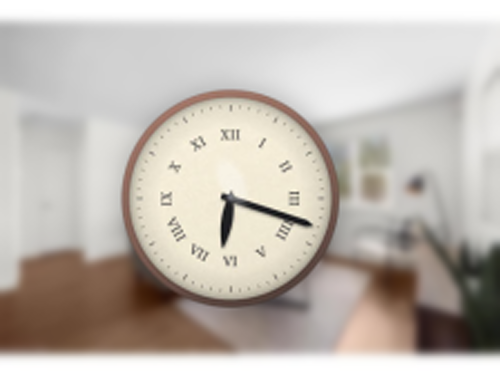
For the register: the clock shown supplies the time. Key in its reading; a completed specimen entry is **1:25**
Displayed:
**6:18**
